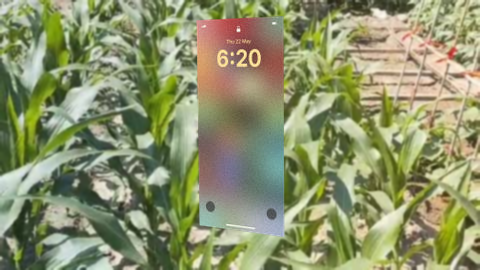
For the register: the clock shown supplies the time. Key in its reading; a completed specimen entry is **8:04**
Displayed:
**6:20**
